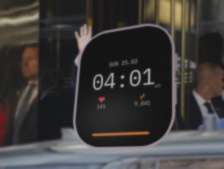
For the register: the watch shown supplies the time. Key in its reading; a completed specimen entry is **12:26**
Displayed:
**4:01**
